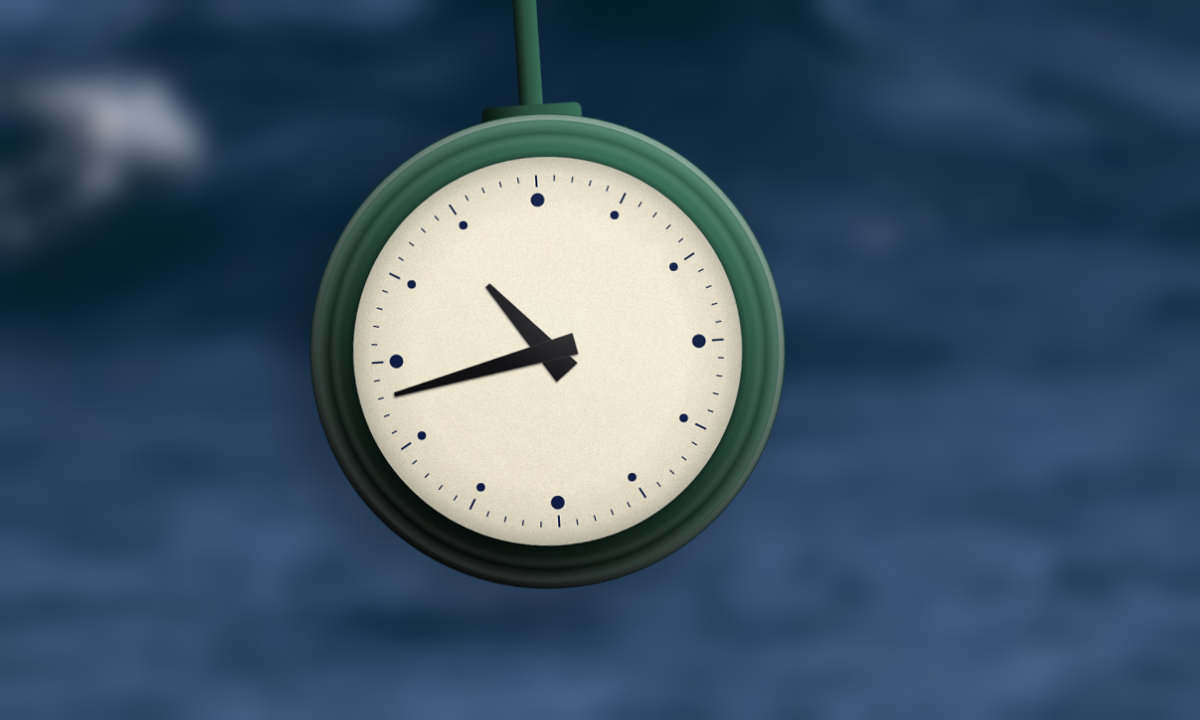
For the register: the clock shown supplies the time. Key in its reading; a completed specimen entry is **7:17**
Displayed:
**10:43**
